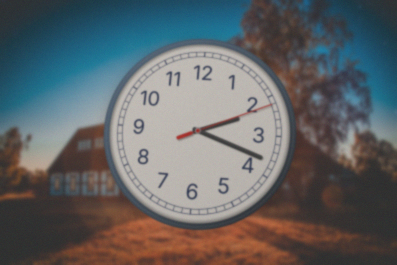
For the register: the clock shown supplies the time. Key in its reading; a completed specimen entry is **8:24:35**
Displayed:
**2:18:11**
